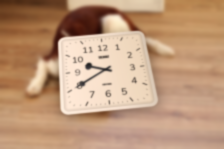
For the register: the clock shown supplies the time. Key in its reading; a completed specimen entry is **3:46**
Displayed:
**9:40**
